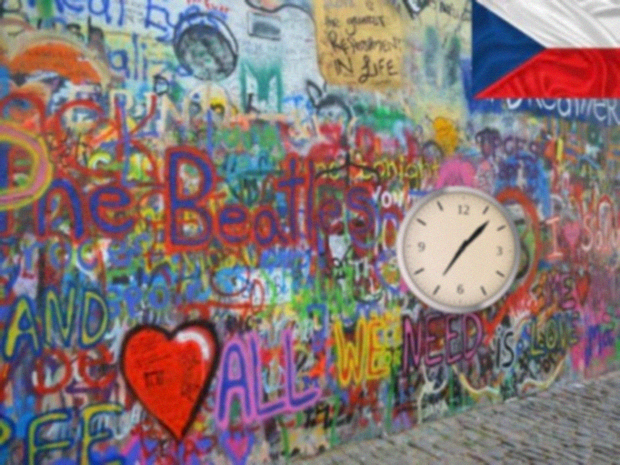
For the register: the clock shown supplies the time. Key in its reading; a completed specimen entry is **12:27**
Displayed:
**7:07**
